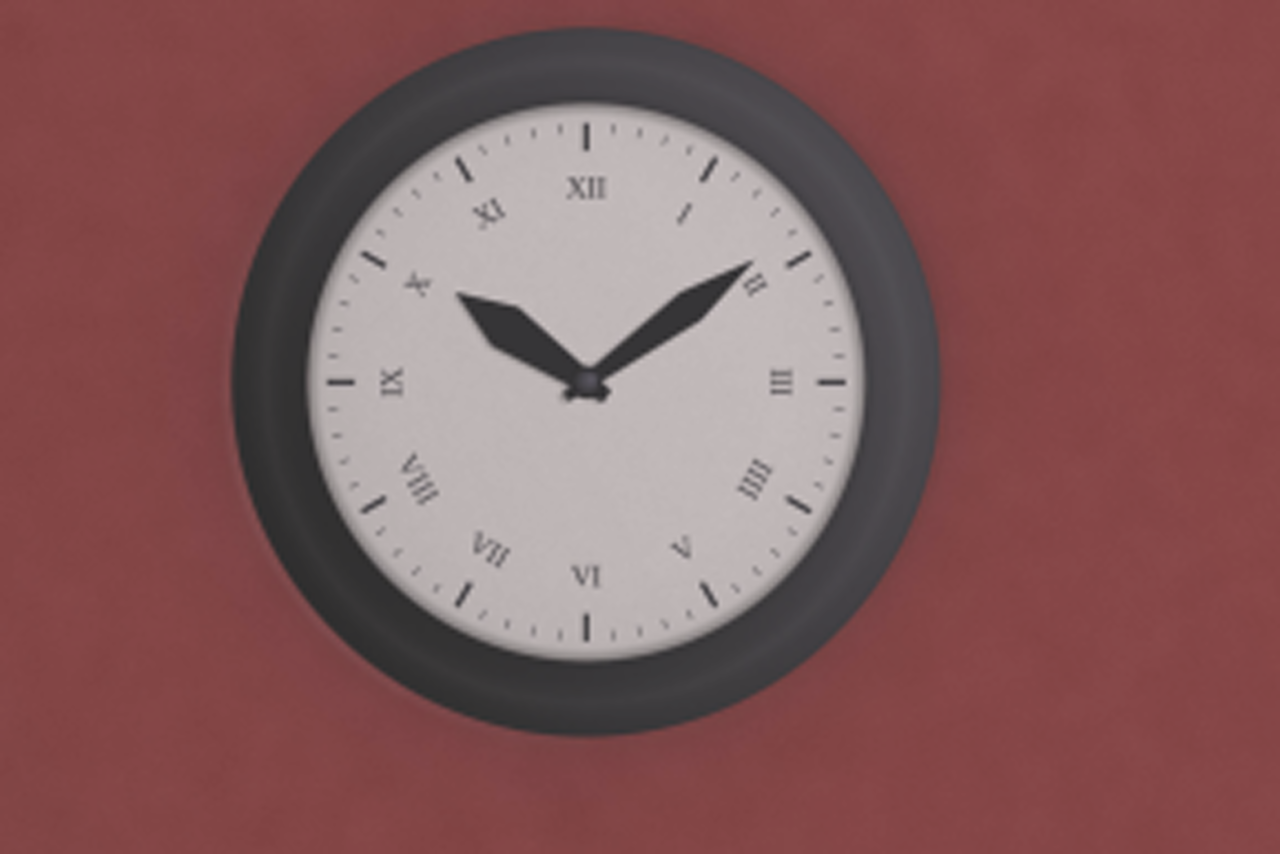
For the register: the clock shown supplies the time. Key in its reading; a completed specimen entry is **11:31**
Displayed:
**10:09**
